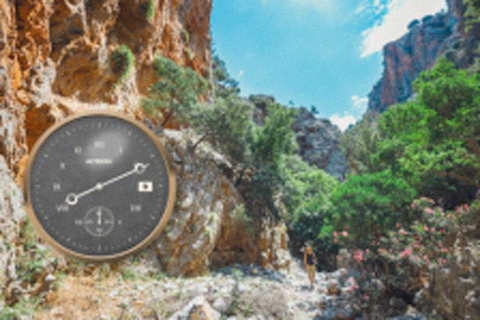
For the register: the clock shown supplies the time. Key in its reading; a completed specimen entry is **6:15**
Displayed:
**8:11**
